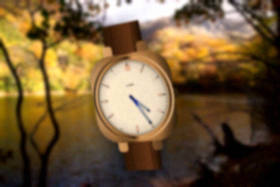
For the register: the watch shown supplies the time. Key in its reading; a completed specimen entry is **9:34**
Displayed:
**4:25**
